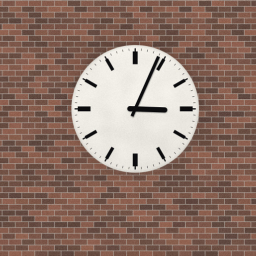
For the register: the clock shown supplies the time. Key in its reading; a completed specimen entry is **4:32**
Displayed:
**3:04**
